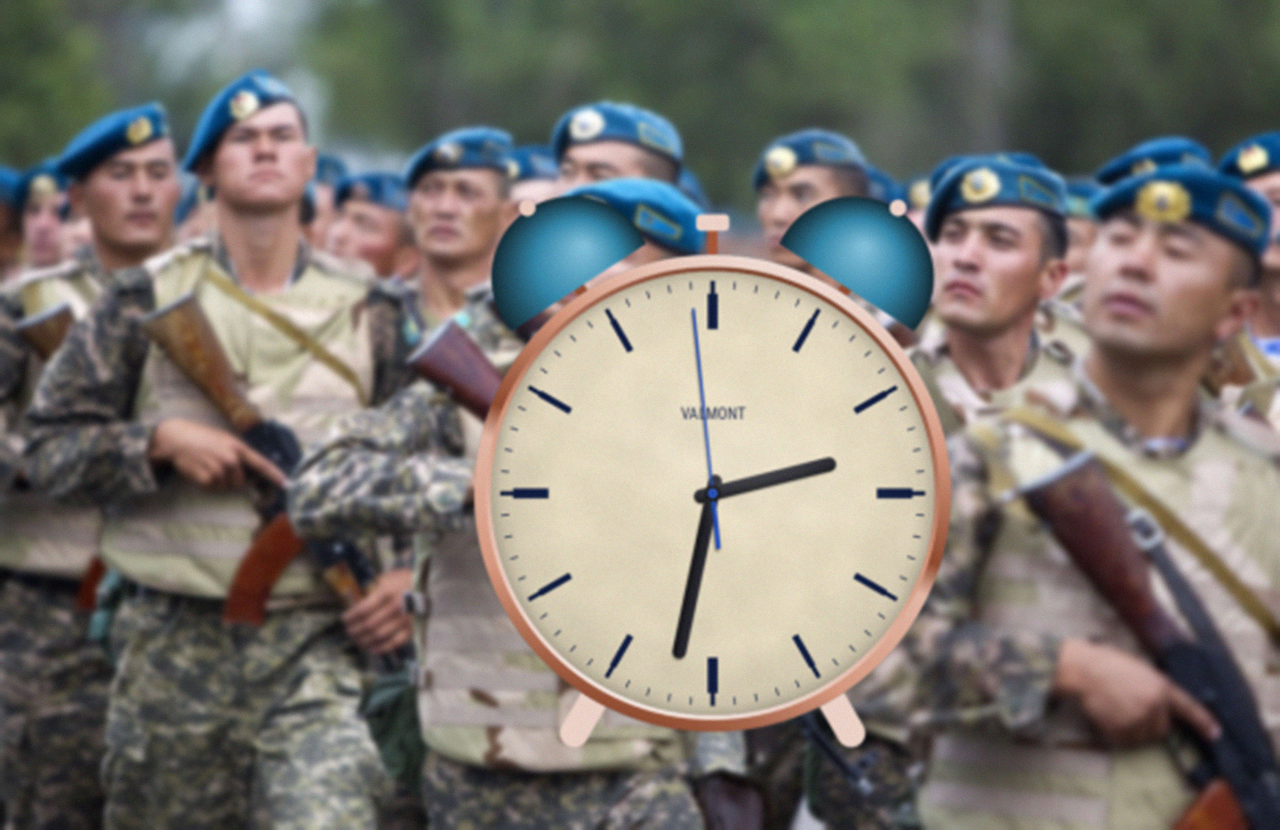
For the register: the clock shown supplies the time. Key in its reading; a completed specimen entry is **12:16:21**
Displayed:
**2:31:59**
